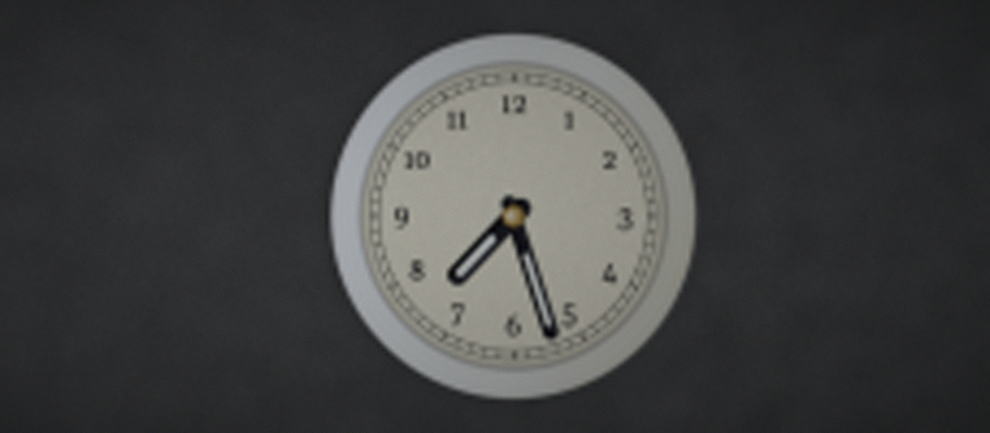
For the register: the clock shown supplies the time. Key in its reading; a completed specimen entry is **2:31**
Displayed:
**7:27**
